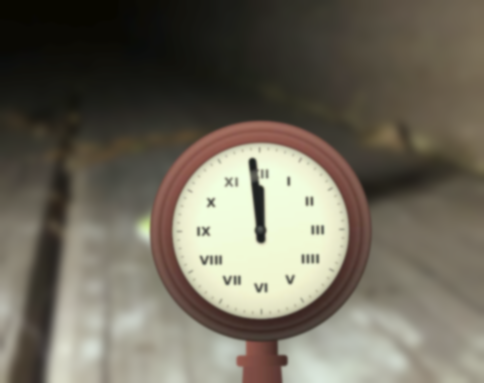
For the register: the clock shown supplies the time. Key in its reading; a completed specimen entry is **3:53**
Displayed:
**11:59**
